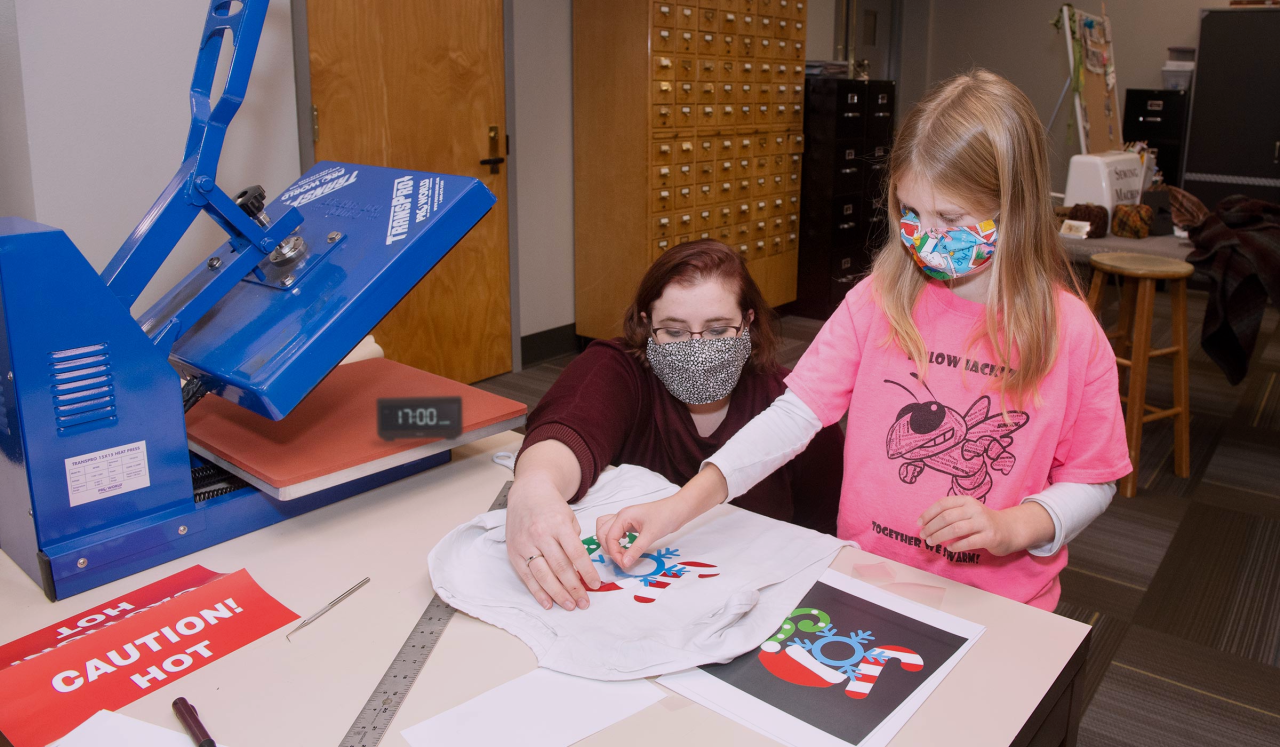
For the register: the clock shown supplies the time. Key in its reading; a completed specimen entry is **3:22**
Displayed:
**17:00**
